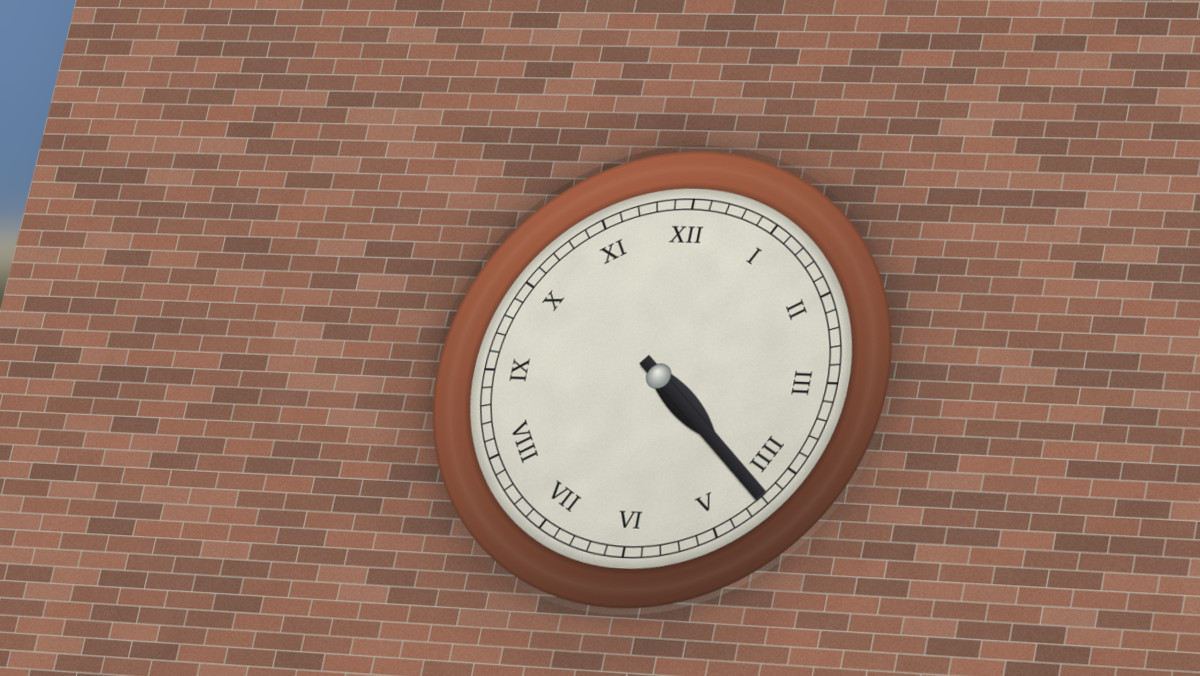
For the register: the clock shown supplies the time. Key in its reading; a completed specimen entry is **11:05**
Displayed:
**4:22**
